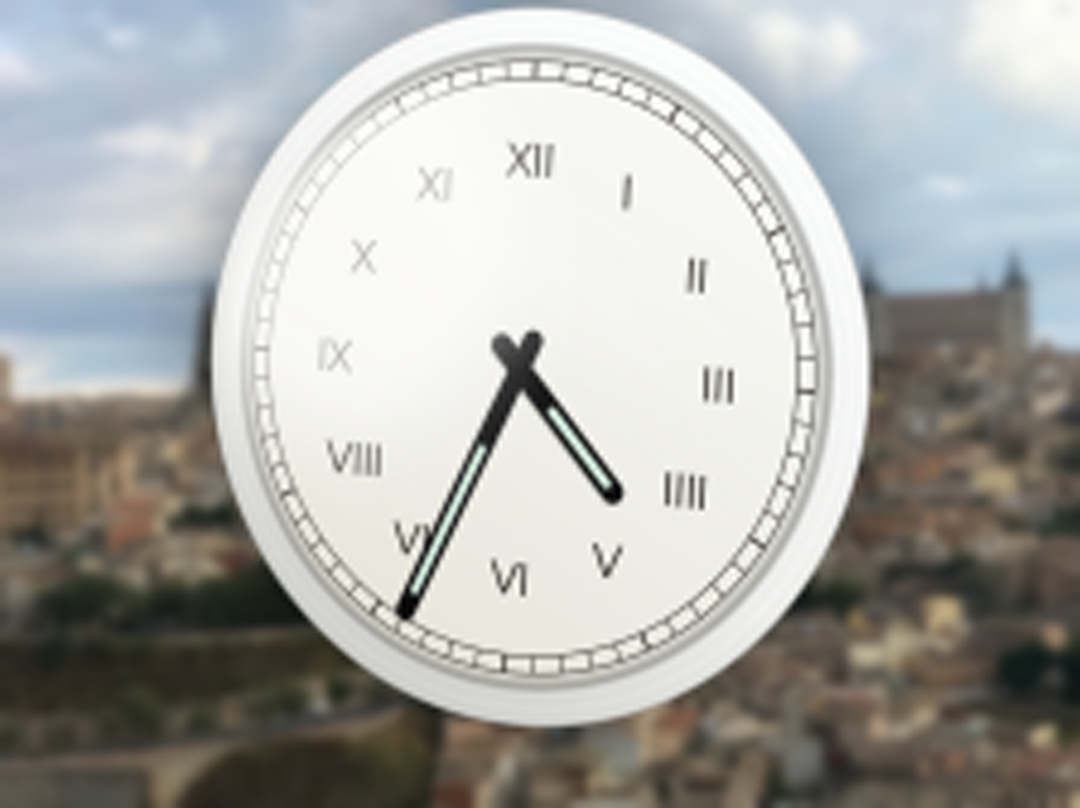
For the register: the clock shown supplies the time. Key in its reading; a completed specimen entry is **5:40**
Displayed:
**4:34**
